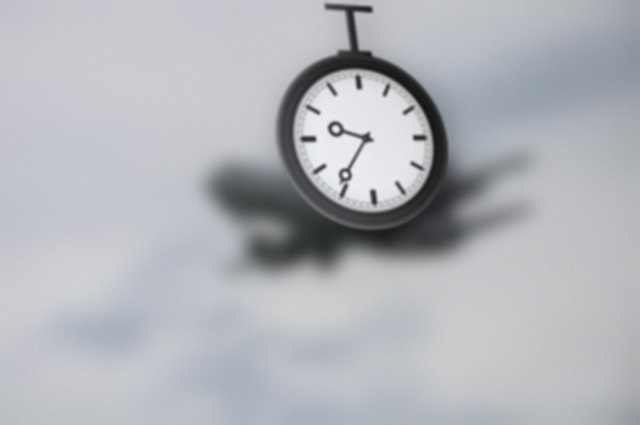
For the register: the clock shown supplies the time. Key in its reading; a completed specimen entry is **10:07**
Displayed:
**9:36**
